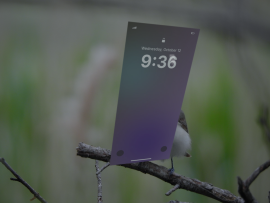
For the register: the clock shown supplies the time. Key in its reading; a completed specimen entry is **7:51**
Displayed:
**9:36**
